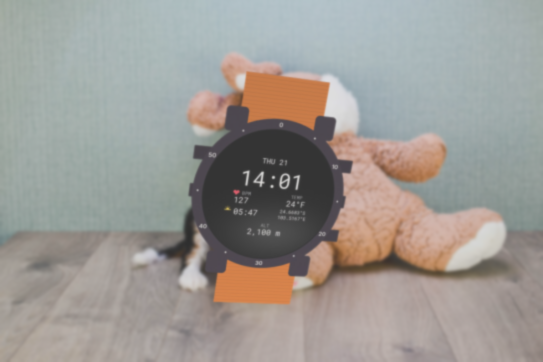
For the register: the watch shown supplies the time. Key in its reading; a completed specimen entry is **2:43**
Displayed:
**14:01**
